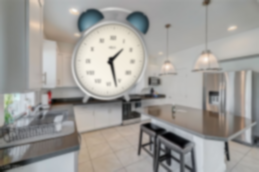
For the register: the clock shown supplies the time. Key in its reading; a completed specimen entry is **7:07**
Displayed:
**1:27**
